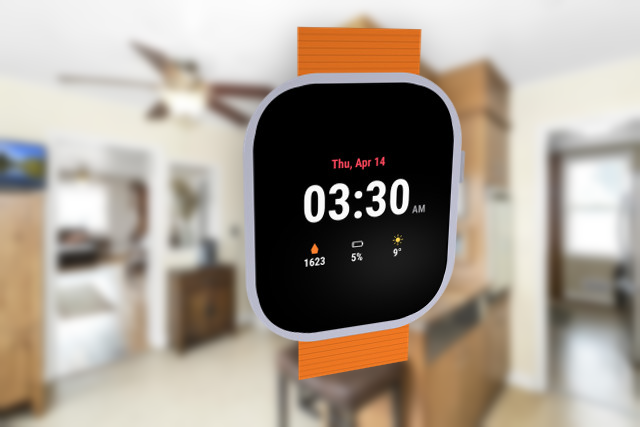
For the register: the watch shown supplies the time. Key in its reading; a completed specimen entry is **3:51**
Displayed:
**3:30**
